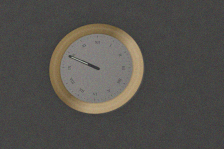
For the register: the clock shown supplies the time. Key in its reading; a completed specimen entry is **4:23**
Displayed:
**9:49**
